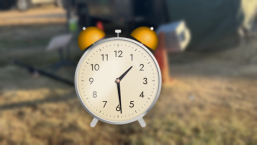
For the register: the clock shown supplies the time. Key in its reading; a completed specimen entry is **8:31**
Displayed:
**1:29**
